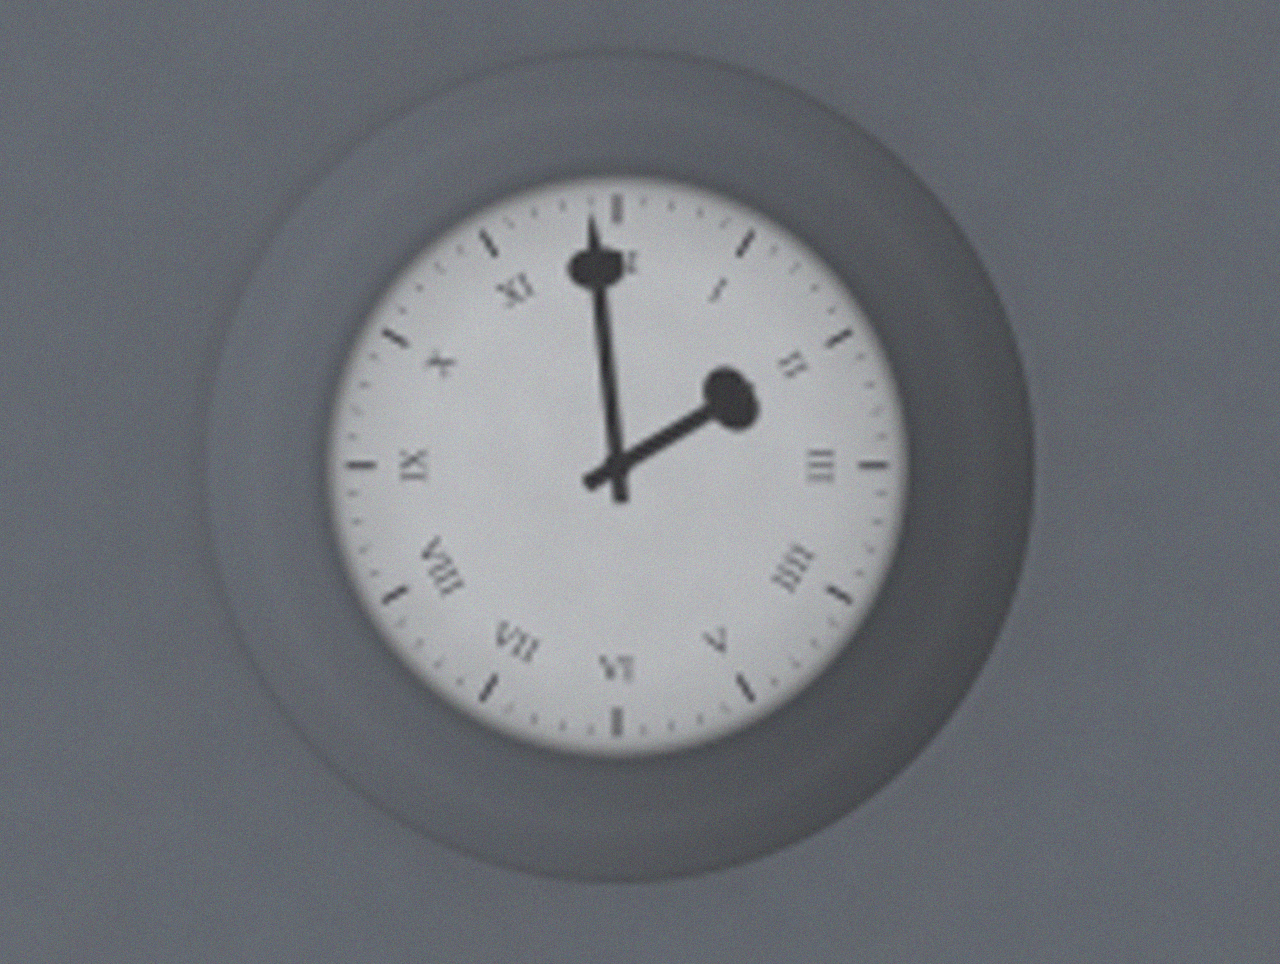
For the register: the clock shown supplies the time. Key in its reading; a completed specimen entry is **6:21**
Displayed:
**1:59**
